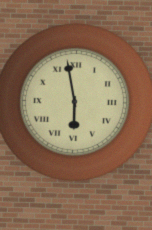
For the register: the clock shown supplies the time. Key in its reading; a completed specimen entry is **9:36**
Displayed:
**5:58**
